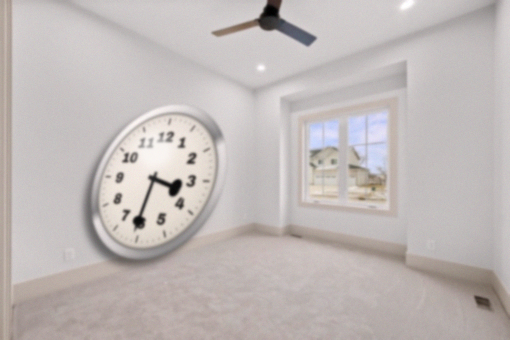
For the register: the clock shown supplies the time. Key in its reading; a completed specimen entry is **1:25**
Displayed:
**3:31**
